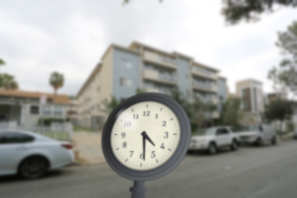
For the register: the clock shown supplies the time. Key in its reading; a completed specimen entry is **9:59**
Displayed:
**4:29**
